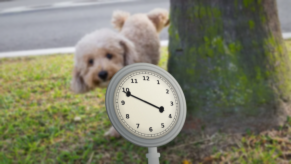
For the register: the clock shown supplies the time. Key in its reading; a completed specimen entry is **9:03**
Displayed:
**3:49**
